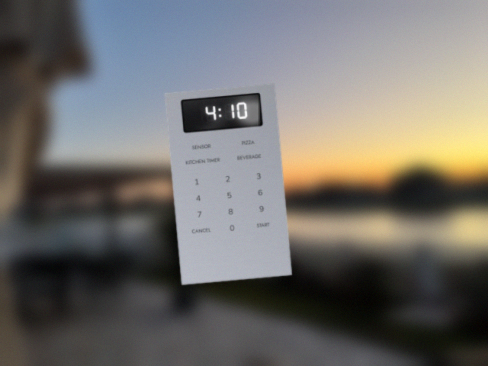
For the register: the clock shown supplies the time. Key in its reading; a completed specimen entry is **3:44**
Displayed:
**4:10**
